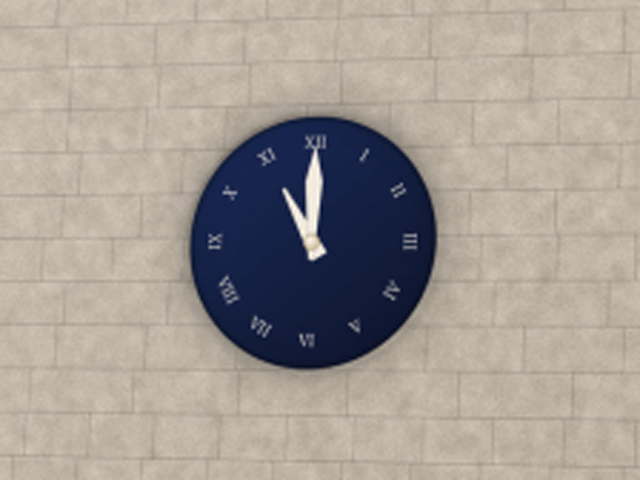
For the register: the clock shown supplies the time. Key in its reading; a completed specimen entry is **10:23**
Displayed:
**11:00**
